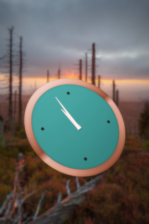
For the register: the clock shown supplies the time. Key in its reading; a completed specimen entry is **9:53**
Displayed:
**10:56**
